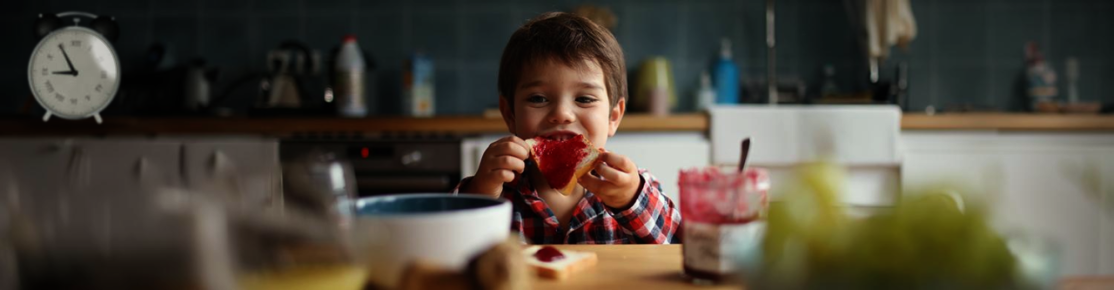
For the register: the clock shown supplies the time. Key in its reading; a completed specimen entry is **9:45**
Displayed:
**8:55**
